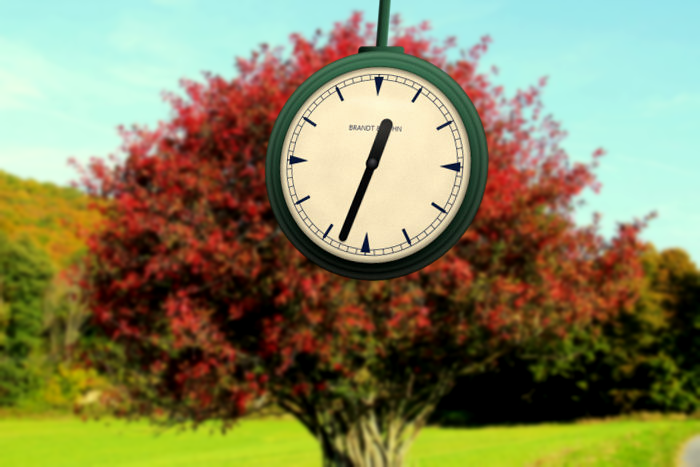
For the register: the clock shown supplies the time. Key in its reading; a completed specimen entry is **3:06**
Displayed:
**12:33**
